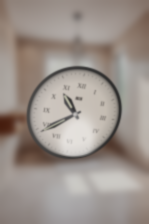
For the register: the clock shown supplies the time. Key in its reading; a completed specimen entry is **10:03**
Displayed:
**10:39**
